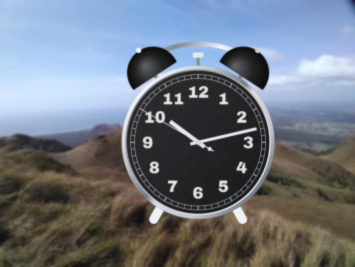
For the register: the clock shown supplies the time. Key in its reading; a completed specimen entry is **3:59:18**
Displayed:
**10:12:50**
